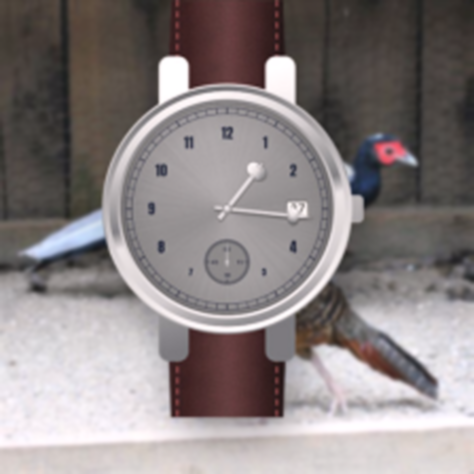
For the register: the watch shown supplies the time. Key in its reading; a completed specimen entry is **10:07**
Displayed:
**1:16**
